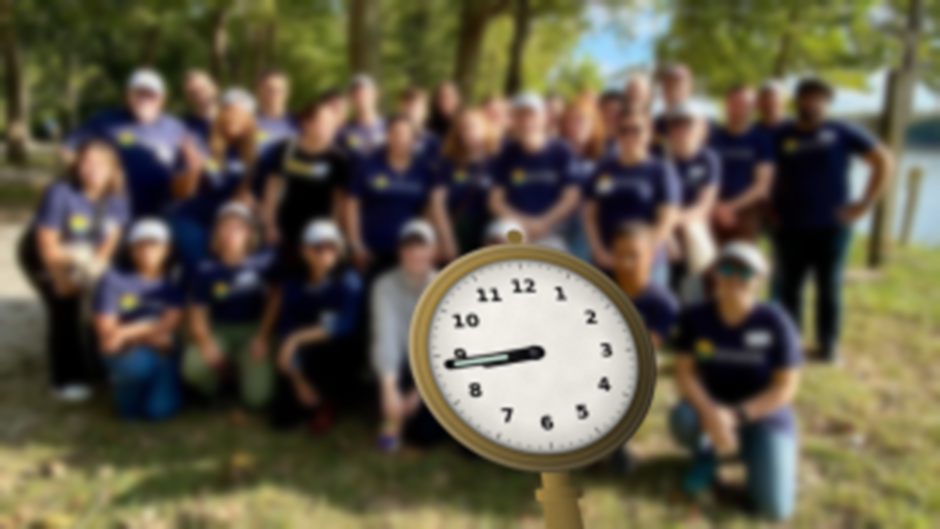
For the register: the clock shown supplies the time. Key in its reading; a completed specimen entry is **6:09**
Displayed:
**8:44**
